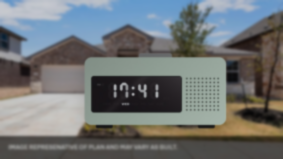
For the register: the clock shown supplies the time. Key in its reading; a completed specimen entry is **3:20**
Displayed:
**17:41**
